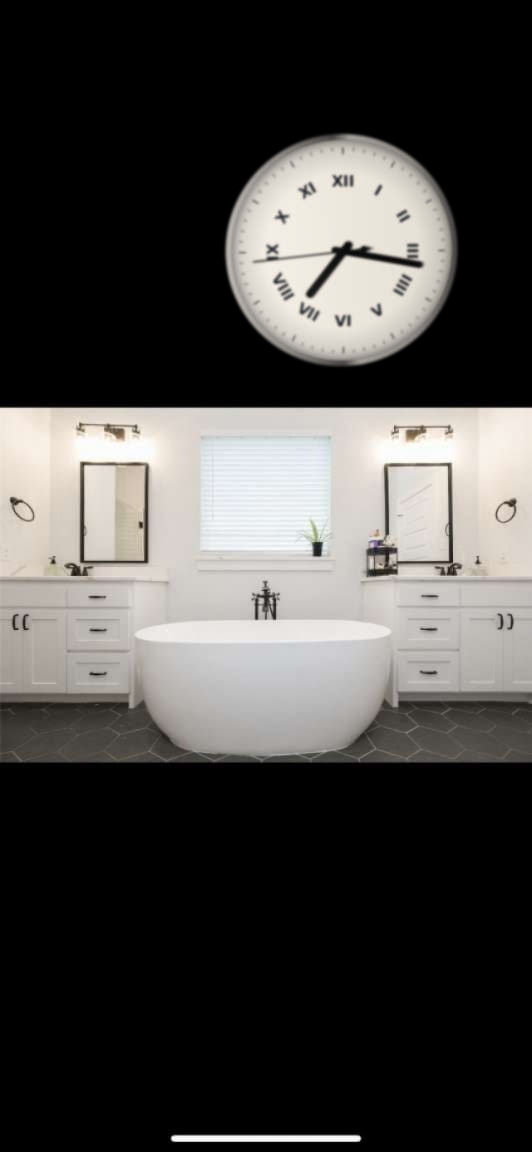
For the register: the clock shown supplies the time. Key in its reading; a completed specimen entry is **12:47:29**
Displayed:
**7:16:44**
